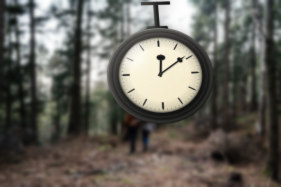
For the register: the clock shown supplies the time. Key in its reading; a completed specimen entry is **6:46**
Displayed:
**12:09**
